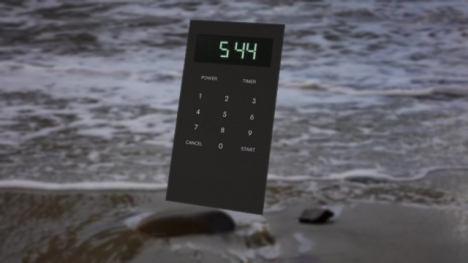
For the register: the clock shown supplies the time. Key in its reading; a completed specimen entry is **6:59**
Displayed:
**5:44**
